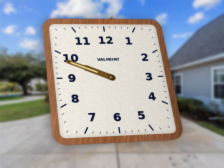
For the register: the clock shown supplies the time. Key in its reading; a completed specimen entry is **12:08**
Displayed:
**9:49**
